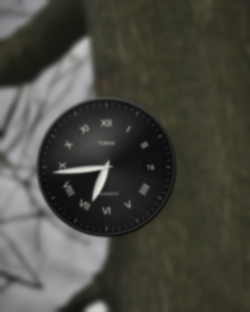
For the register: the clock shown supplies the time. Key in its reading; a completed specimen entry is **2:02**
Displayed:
**6:44**
